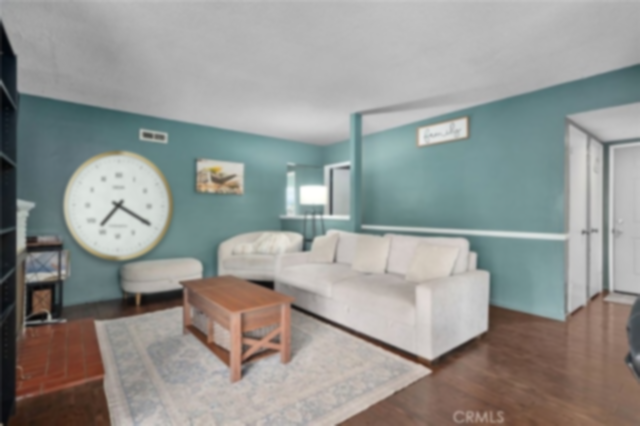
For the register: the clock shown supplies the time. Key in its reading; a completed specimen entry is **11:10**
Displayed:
**7:20**
